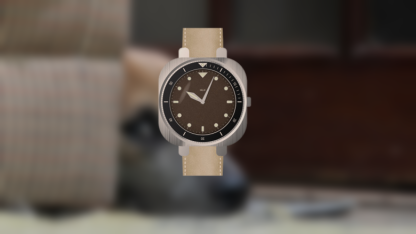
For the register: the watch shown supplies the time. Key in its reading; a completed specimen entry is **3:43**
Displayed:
**10:04**
